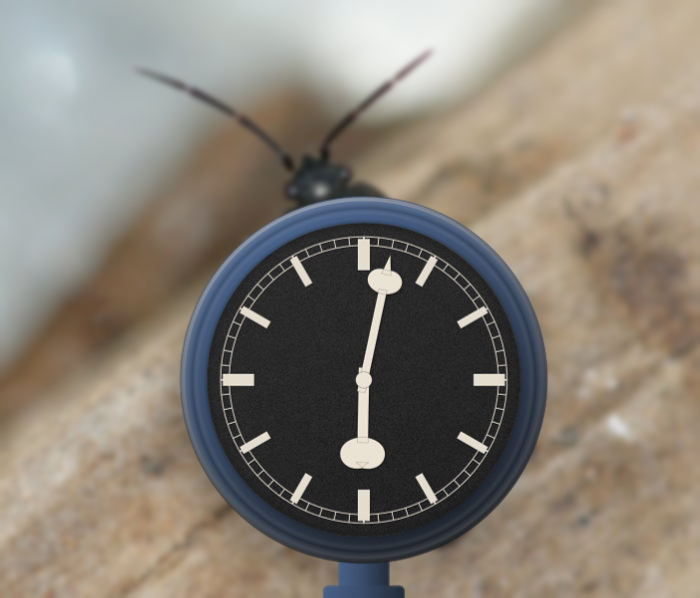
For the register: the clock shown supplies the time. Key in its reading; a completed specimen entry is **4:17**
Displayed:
**6:02**
